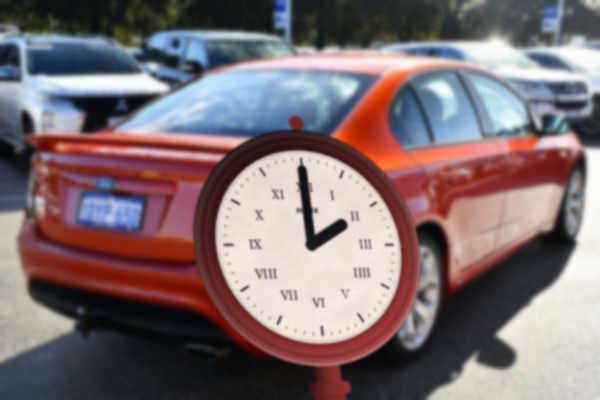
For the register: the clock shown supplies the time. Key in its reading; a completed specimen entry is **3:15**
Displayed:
**2:00**
